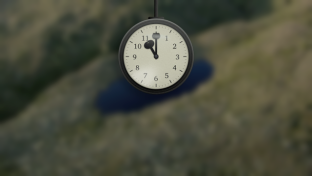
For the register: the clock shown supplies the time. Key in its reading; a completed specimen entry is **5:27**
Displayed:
**11:00**
